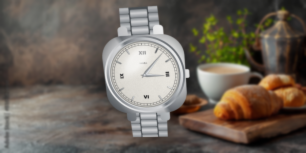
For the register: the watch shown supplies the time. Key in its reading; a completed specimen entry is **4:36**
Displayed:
**3:07**
